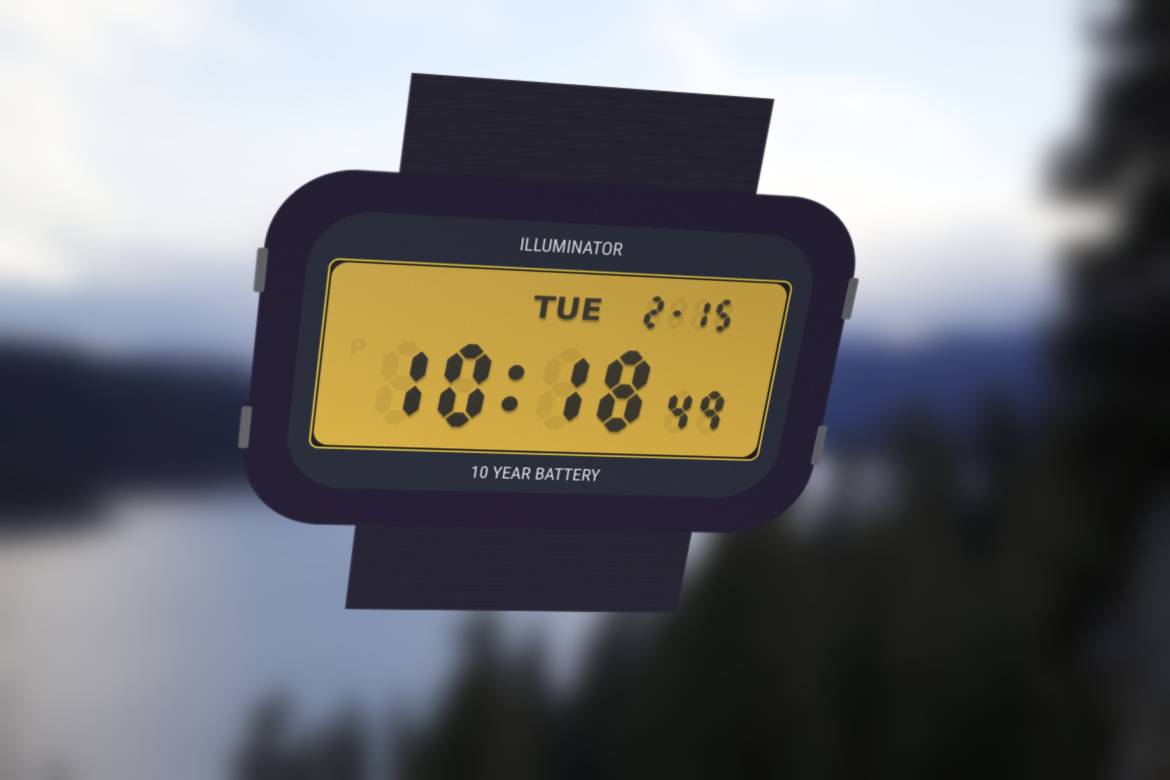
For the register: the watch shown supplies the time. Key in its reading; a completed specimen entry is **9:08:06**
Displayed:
**10:18:49**
